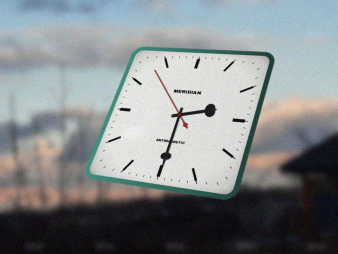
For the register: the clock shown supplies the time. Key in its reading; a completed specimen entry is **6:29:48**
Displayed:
**2:29:53**
